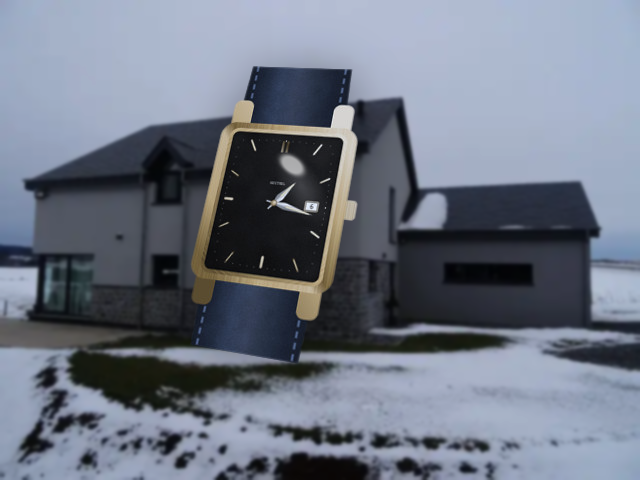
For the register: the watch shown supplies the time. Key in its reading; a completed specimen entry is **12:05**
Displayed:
**1:17**
